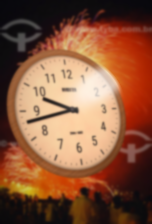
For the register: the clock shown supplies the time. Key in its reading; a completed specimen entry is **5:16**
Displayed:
**9:43**
